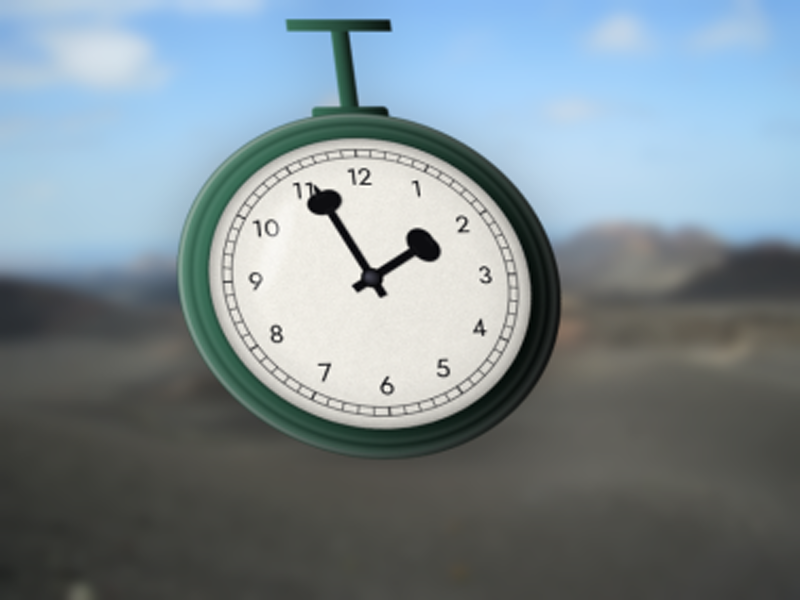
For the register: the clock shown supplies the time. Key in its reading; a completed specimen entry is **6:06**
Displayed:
**1:56**
